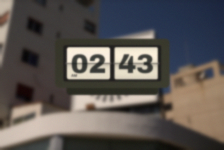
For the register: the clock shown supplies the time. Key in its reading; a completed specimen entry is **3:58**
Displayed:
**2:43**
